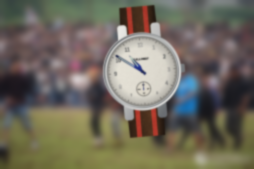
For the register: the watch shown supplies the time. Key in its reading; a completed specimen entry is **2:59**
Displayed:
**10:51**
